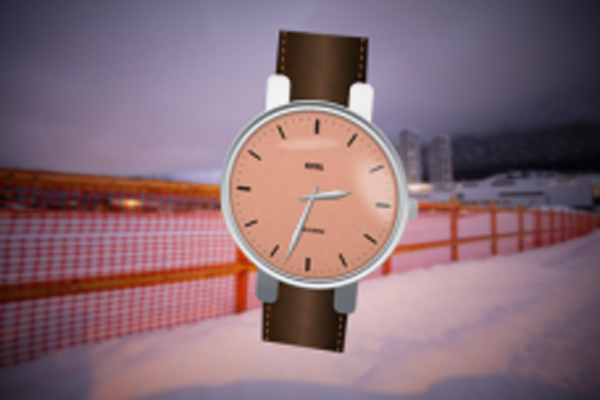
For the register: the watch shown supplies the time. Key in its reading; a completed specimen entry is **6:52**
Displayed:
**2:33**
